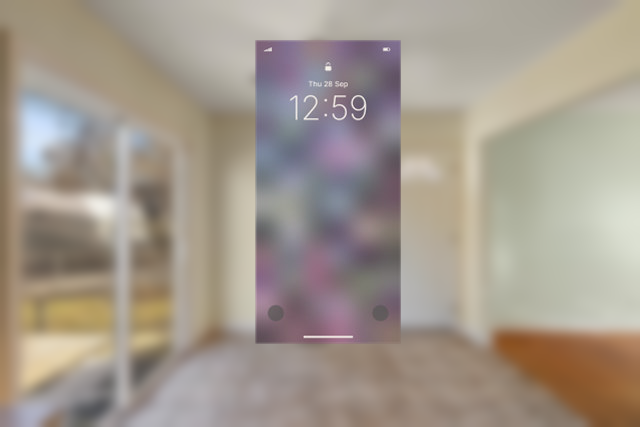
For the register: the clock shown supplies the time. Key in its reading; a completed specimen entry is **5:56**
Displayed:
**12:59**
